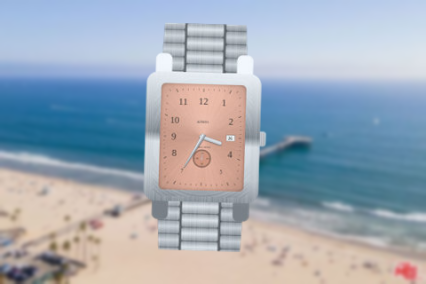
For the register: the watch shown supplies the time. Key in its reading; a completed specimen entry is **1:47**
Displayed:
**3:35**
